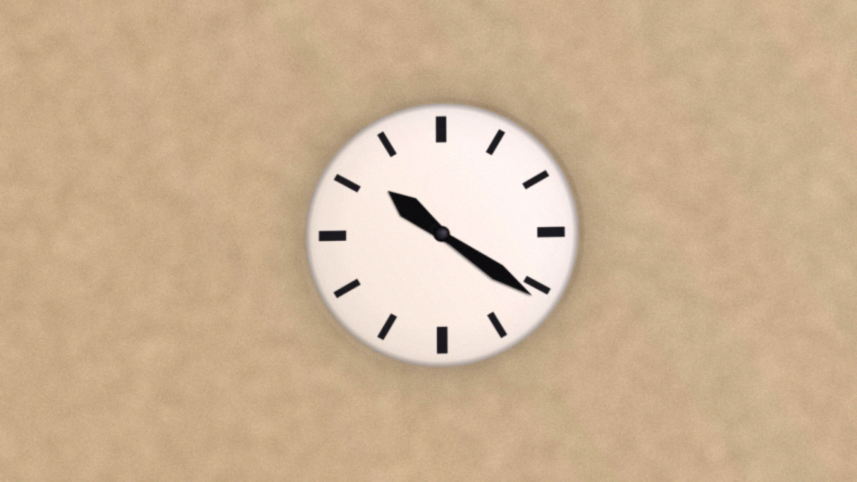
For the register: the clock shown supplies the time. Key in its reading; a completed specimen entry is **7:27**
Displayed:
**10:21**
